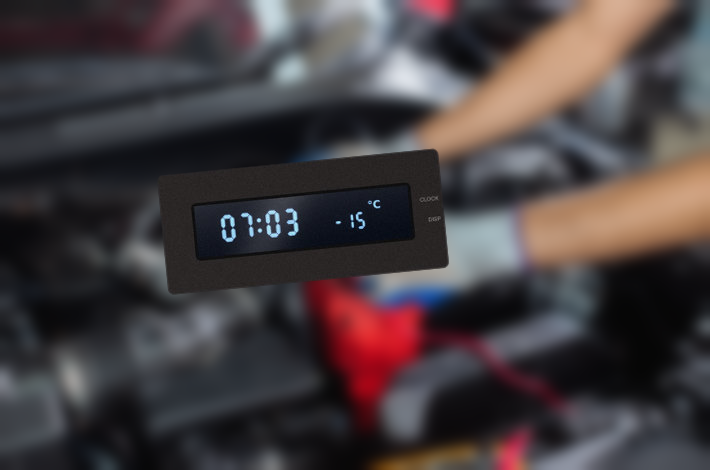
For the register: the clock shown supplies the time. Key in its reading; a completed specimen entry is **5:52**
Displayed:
**7:03**
